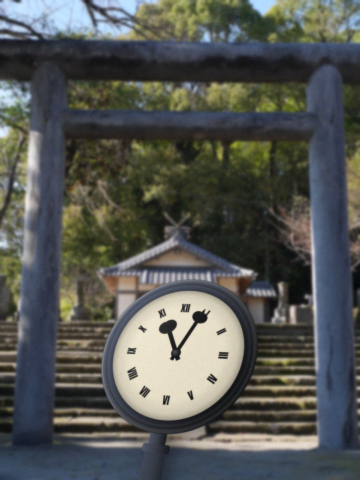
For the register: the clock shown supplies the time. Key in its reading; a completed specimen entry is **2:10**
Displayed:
**11:04**
